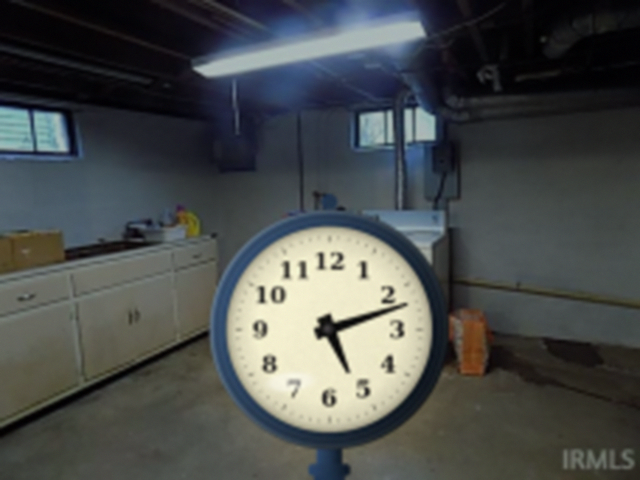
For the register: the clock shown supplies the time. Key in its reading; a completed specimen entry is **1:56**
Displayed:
**5:12**
